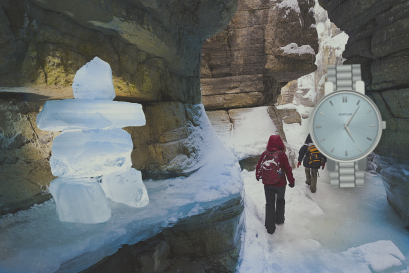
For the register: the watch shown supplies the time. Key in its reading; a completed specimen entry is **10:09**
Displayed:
**5:06**
